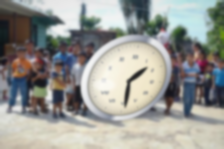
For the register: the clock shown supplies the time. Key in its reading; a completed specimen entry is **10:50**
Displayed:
**1:29**
